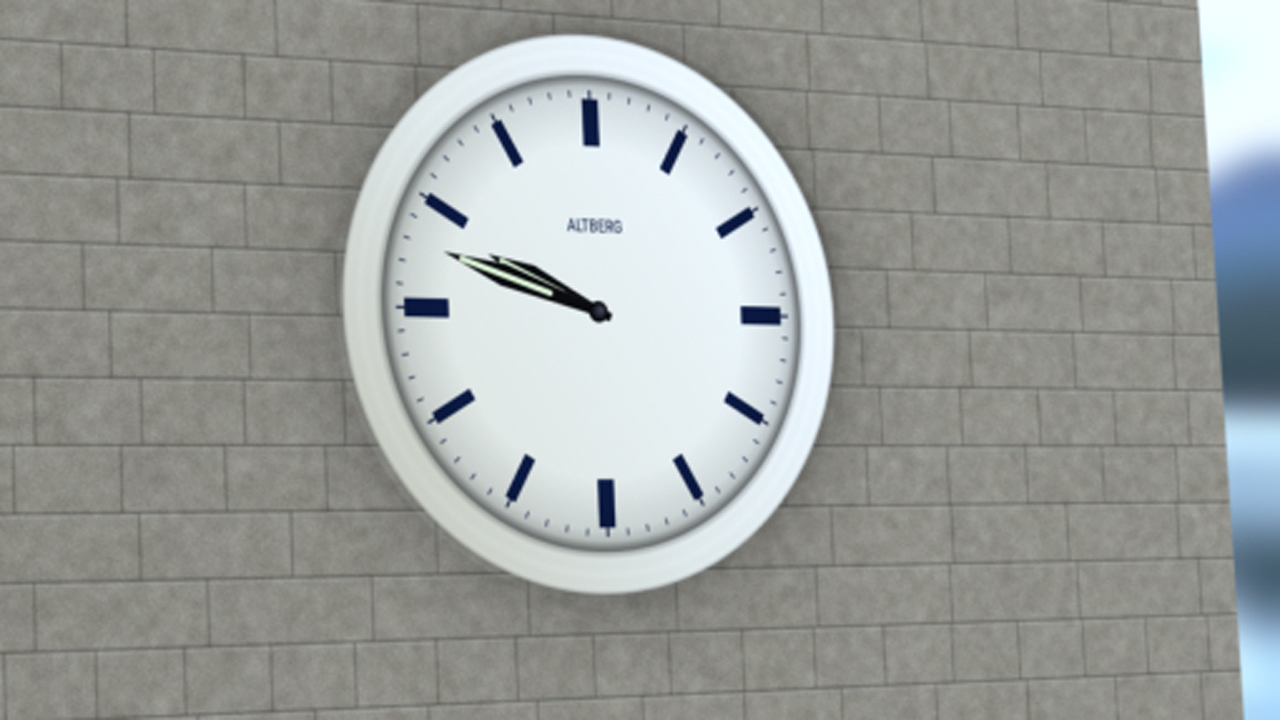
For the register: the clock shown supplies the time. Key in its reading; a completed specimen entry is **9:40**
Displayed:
**9:48**
